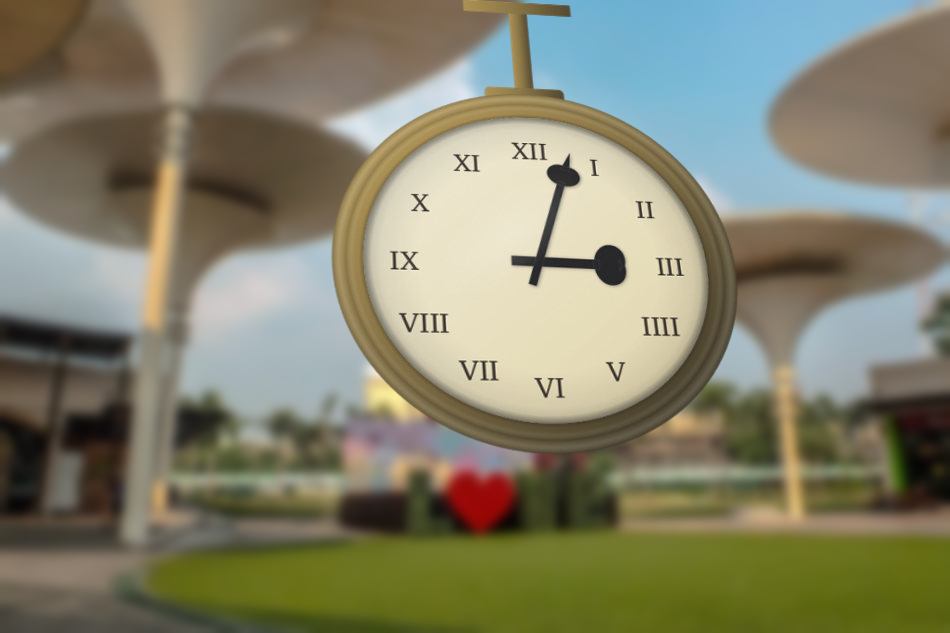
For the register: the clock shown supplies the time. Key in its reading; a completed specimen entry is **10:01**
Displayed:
**3:03**
